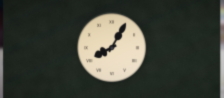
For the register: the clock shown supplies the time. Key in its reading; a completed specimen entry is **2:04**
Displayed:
**8:05**
